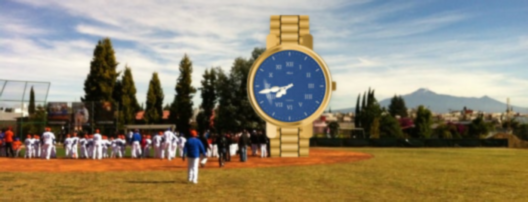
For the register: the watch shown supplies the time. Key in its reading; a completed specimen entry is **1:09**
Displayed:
**7:43**
